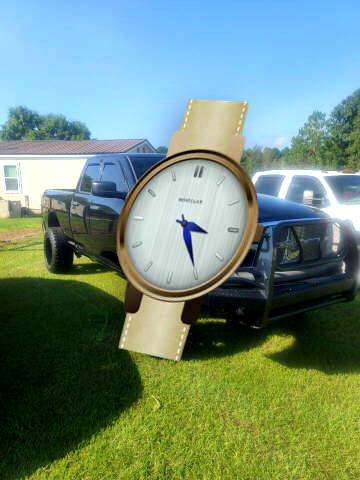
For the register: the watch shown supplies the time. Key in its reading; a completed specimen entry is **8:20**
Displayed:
**3:25**
